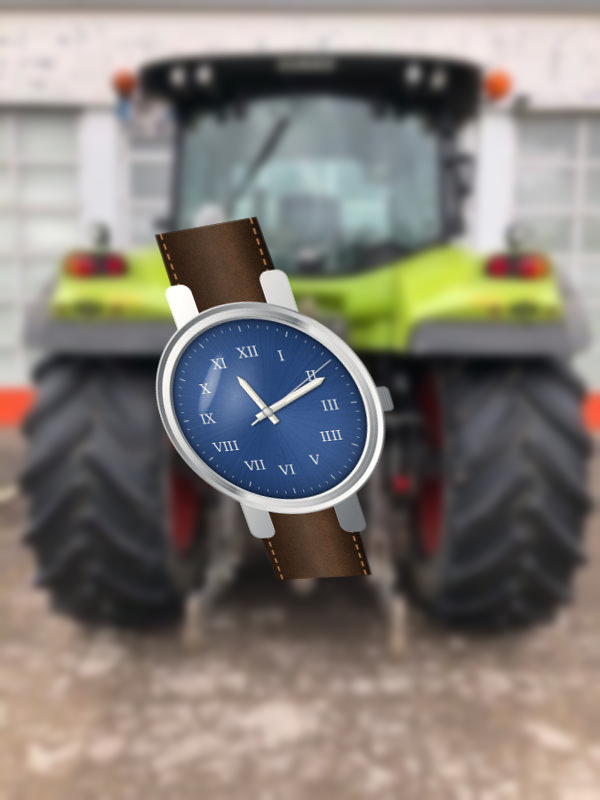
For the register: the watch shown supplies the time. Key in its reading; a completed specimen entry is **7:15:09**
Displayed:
**11:11:10**
